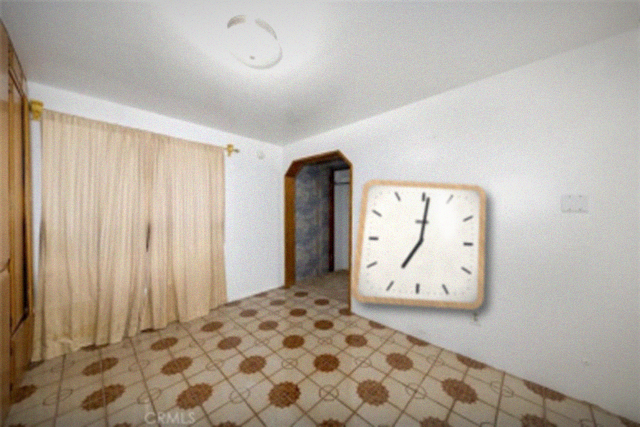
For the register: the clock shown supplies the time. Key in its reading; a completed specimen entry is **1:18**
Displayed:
**7:01**
